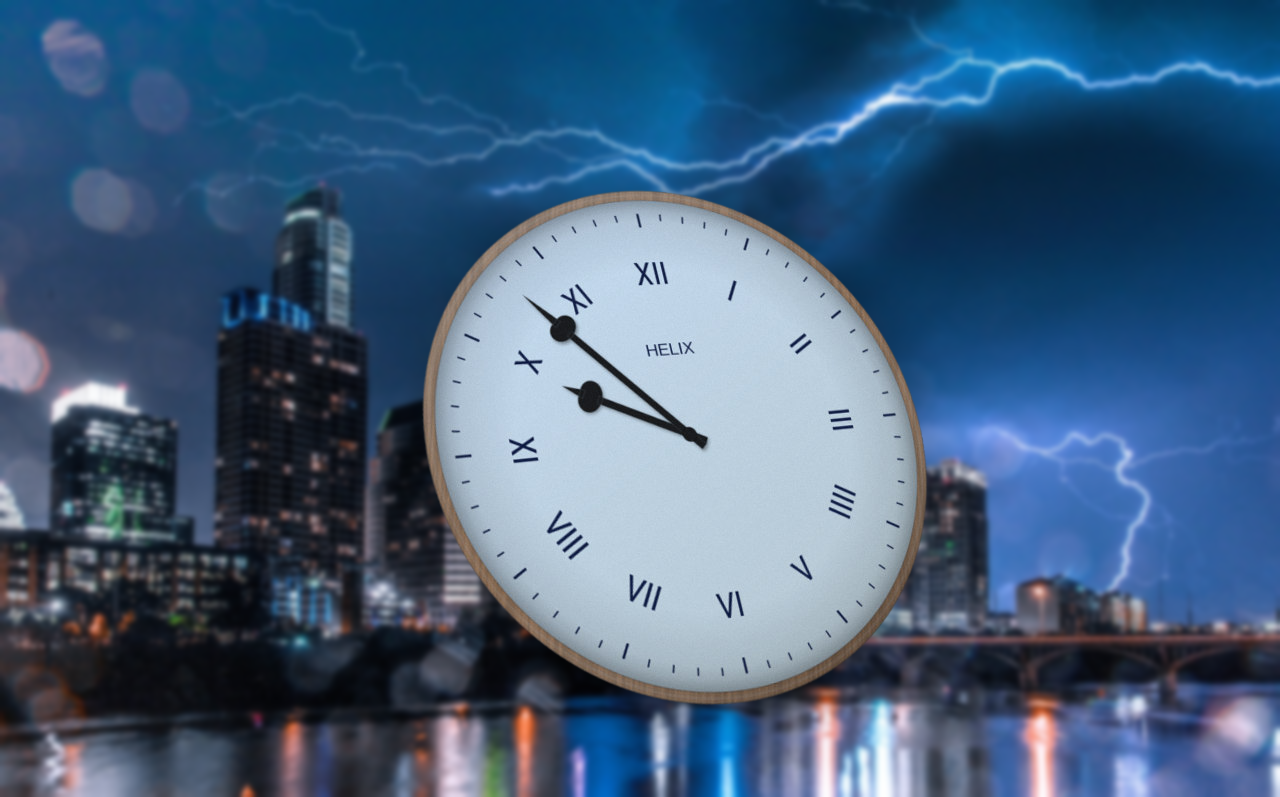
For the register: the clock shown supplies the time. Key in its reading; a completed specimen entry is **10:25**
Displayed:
**9:53**
